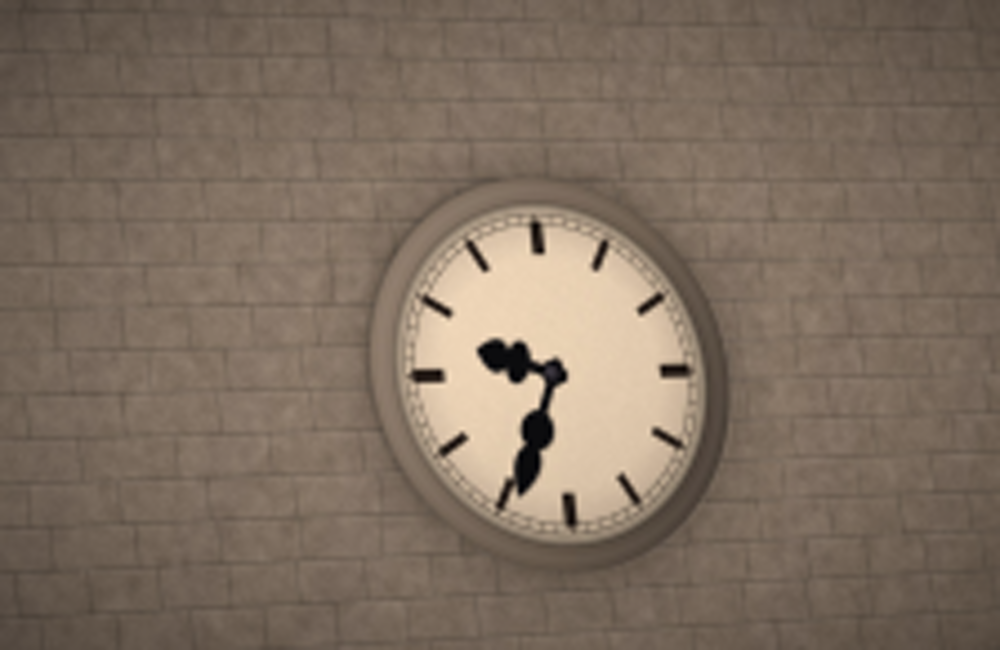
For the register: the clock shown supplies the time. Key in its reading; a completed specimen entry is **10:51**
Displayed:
**9:34**
